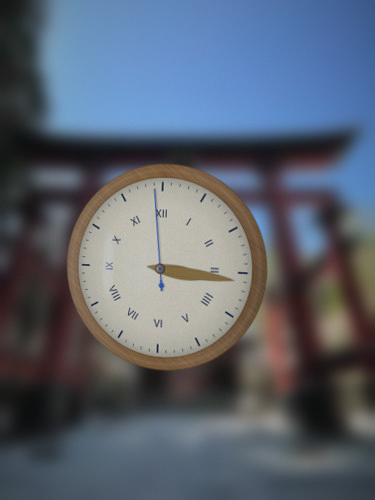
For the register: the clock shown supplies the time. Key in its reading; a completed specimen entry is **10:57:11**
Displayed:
**3:15:59**
